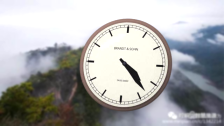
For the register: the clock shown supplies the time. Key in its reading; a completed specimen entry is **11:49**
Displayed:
**4:23**
